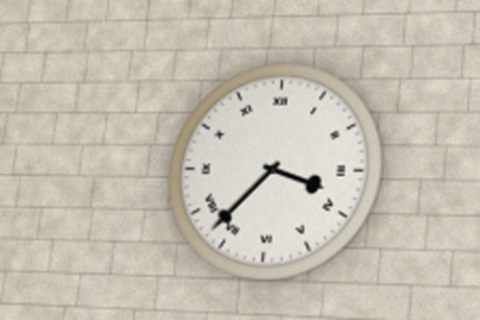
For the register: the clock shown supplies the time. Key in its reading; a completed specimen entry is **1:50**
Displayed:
**3:37**
